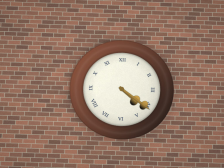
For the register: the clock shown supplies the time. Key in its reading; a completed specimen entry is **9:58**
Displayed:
**4:21**
